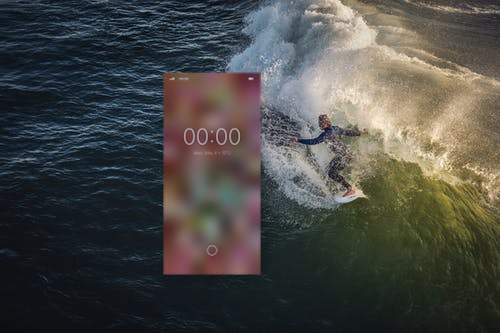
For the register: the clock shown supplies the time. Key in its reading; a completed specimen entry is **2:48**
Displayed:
**0:00**
